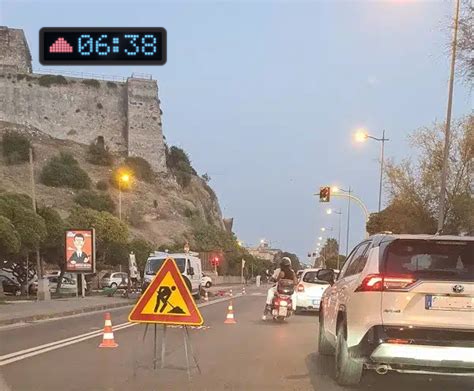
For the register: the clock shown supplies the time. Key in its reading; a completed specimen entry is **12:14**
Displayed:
**6:38**
